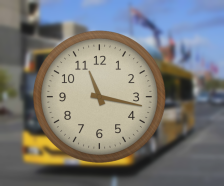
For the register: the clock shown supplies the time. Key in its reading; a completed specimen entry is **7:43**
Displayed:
**11:17**
